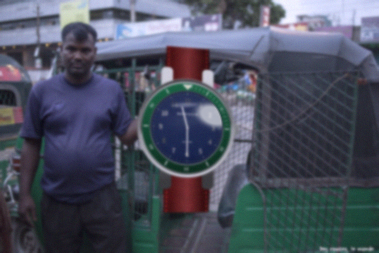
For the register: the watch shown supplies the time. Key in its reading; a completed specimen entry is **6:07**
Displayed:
**11:30**
